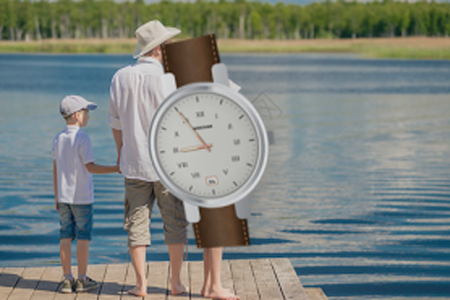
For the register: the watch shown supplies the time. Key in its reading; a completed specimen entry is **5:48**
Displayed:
**8:55**
